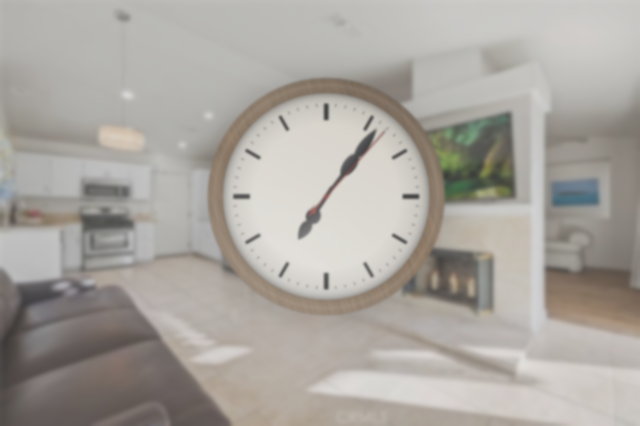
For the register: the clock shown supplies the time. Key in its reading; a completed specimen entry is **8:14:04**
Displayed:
**7:06:07**
